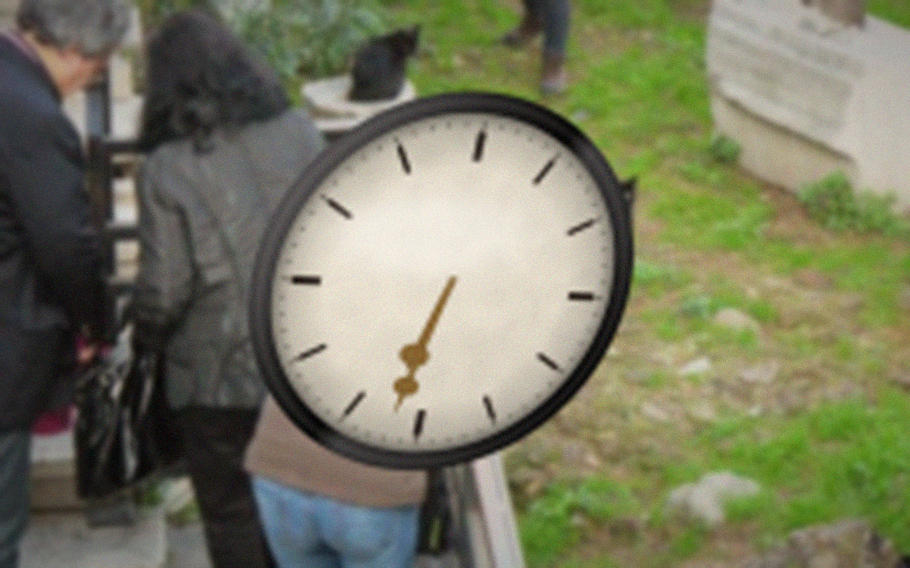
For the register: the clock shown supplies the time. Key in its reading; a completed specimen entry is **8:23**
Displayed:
**6:32**
